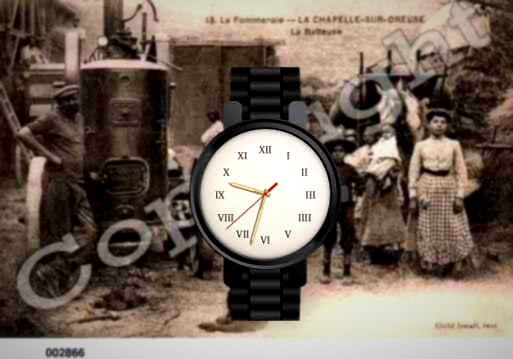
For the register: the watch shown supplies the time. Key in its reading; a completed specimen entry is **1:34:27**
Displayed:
**9:32:38**
